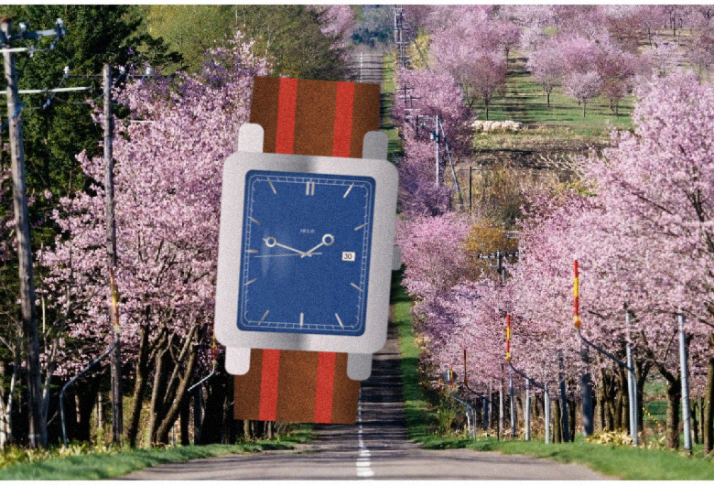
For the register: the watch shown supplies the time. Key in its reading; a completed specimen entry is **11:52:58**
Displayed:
**1:47:44**
